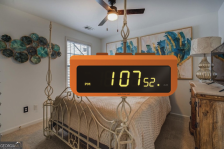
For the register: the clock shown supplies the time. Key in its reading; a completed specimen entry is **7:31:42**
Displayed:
**1:07:52**
